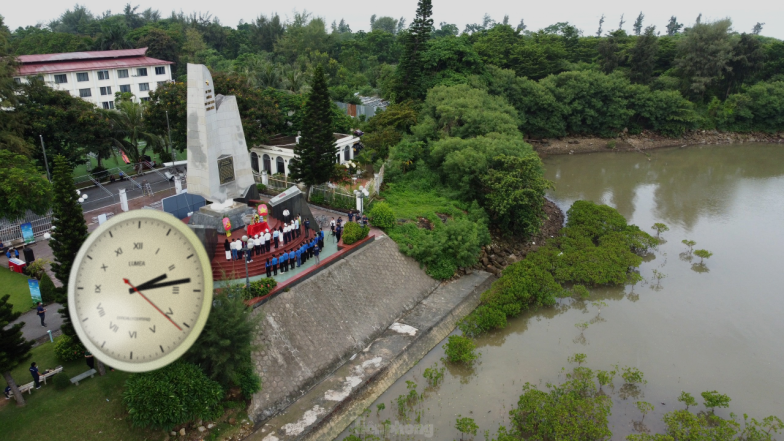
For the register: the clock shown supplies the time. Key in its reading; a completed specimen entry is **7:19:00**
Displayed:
**2:13:21**
